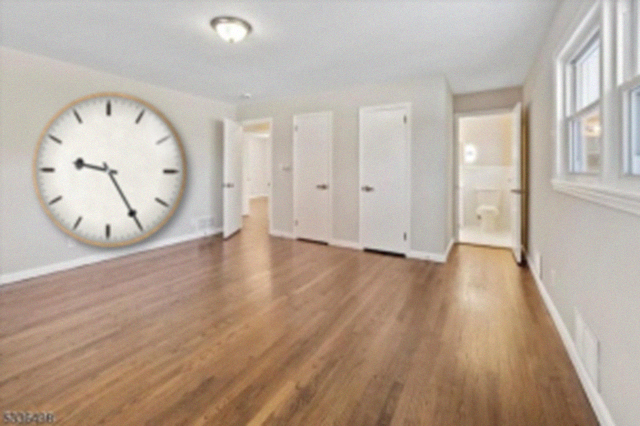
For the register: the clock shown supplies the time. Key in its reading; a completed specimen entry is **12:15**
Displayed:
**9:25**
